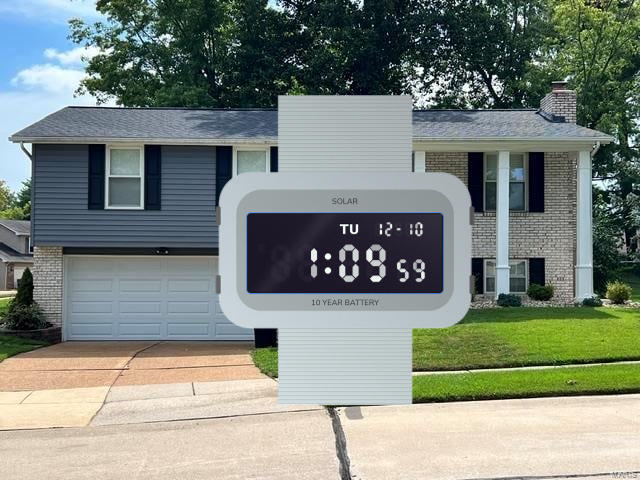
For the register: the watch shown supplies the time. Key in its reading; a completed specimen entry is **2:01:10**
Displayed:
**1:09:59**
